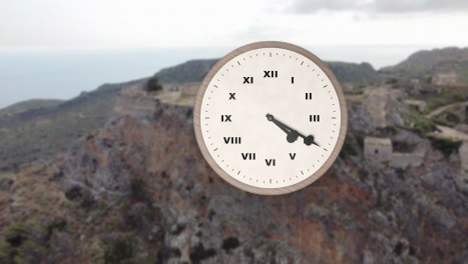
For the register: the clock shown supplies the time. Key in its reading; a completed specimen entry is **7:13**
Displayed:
**4:20**
